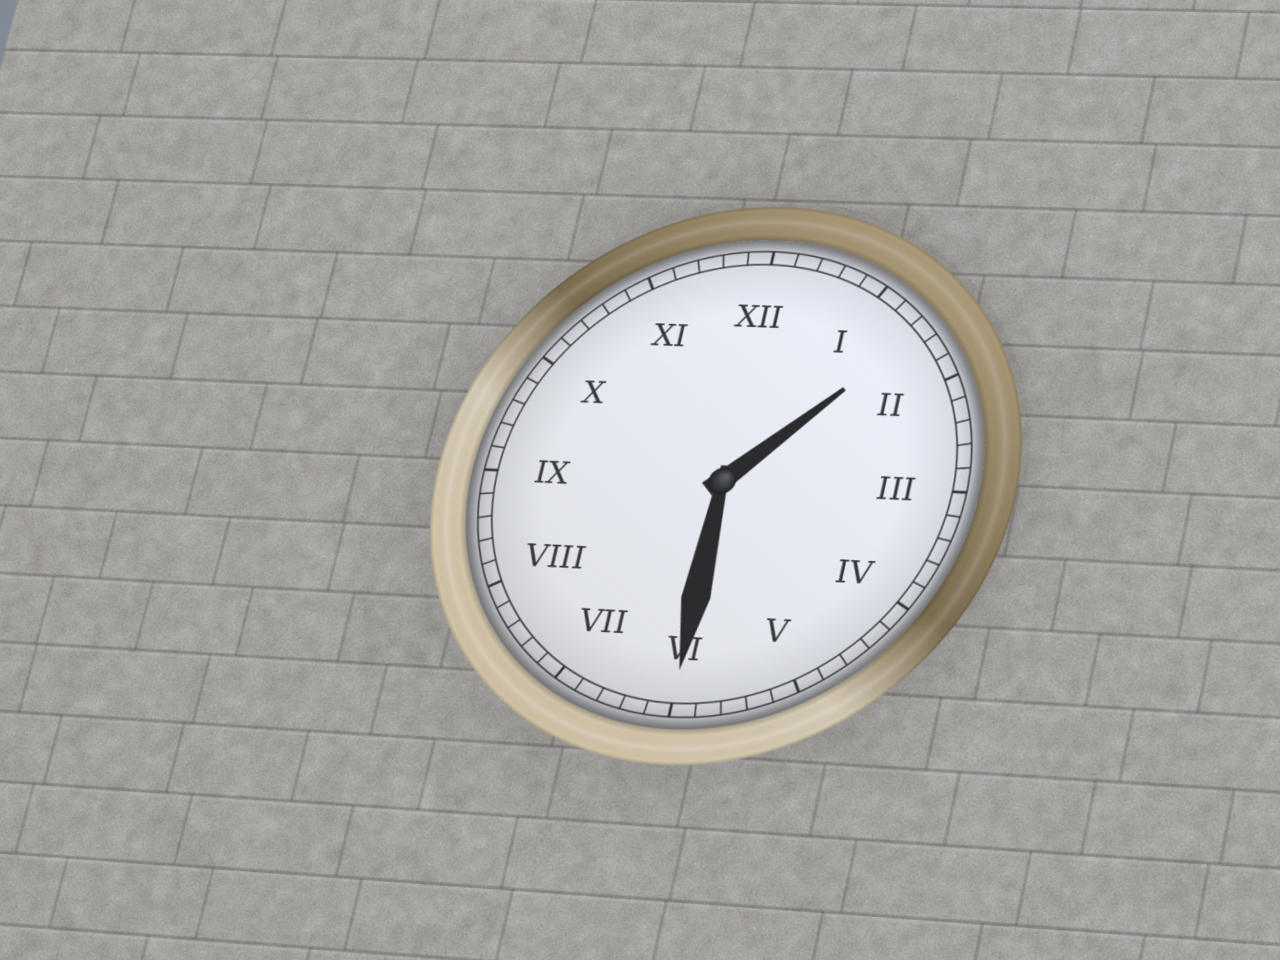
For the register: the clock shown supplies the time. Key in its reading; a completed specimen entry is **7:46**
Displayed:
**1:30**
